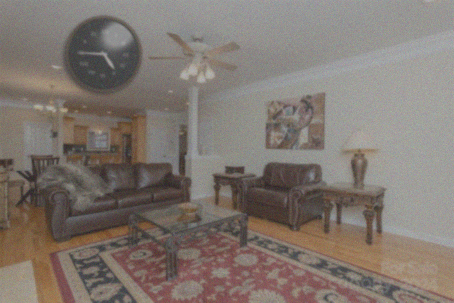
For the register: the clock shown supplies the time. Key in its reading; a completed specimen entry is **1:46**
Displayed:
**4:45**
